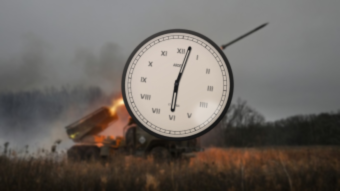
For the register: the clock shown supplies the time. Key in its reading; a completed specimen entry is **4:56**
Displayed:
**6:02**
